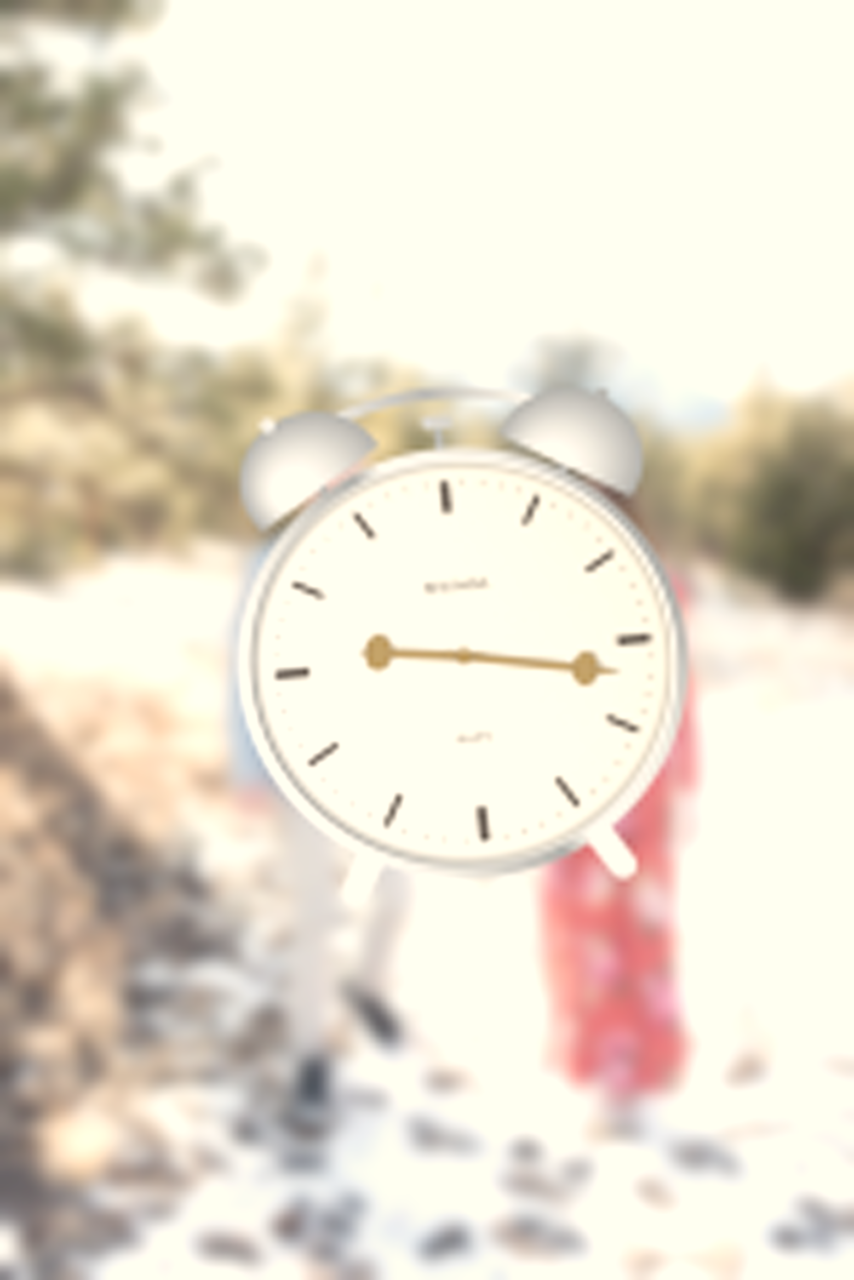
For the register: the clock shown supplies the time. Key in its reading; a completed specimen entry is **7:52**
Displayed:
**9:17**
